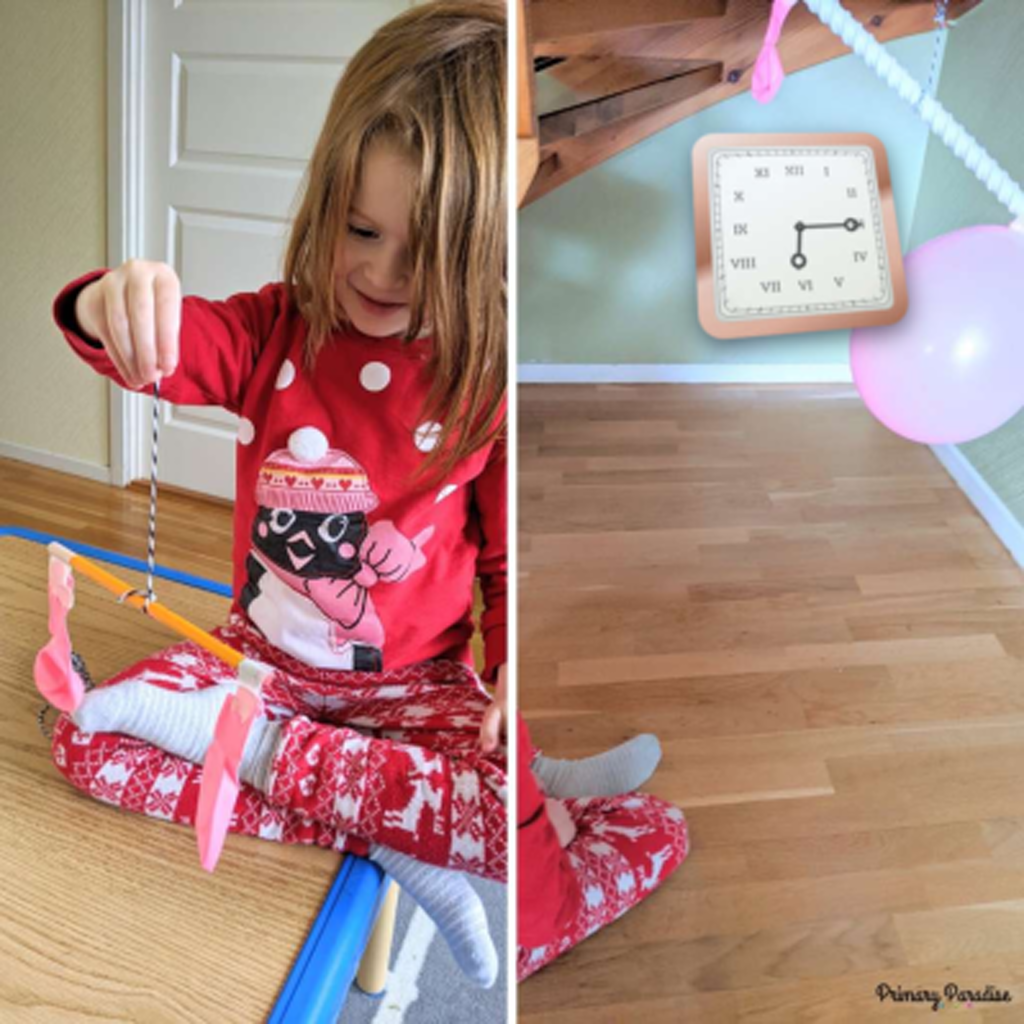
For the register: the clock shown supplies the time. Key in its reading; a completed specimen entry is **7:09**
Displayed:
**6:15**
